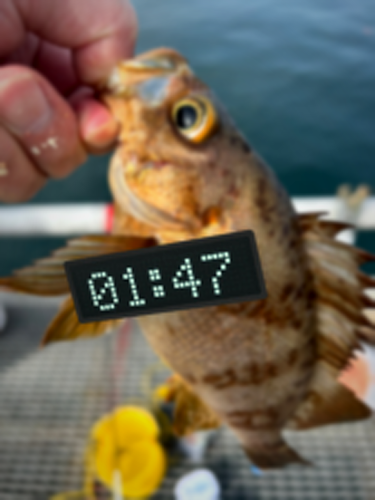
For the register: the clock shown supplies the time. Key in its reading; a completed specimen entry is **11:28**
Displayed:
**1:47**
